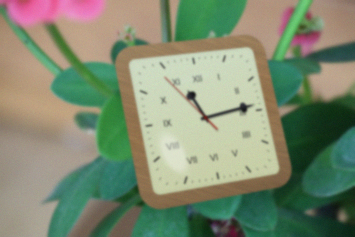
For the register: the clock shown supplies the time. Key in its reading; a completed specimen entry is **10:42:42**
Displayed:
**11:13:54**
